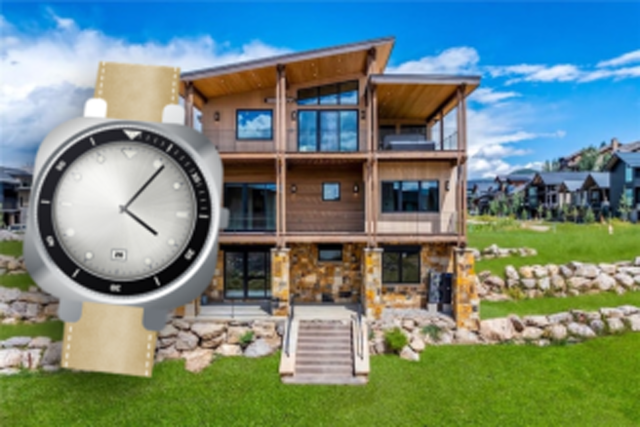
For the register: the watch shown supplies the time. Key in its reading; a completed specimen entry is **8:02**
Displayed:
**4:06**
